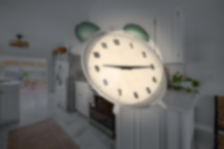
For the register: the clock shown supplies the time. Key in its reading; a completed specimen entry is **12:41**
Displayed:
**9:15**
